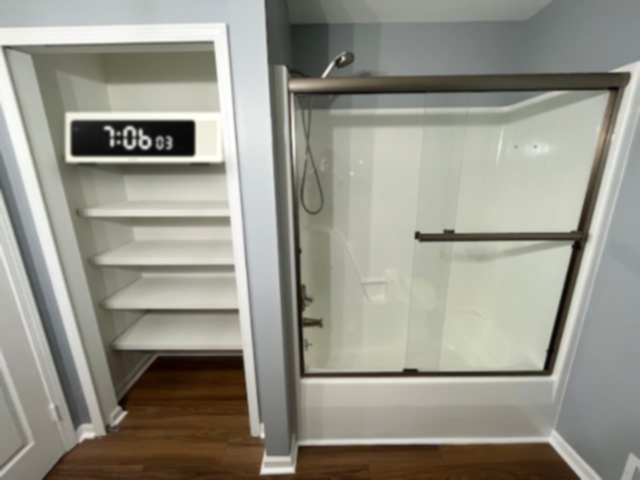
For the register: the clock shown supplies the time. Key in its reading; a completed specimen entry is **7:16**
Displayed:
**7:06**
